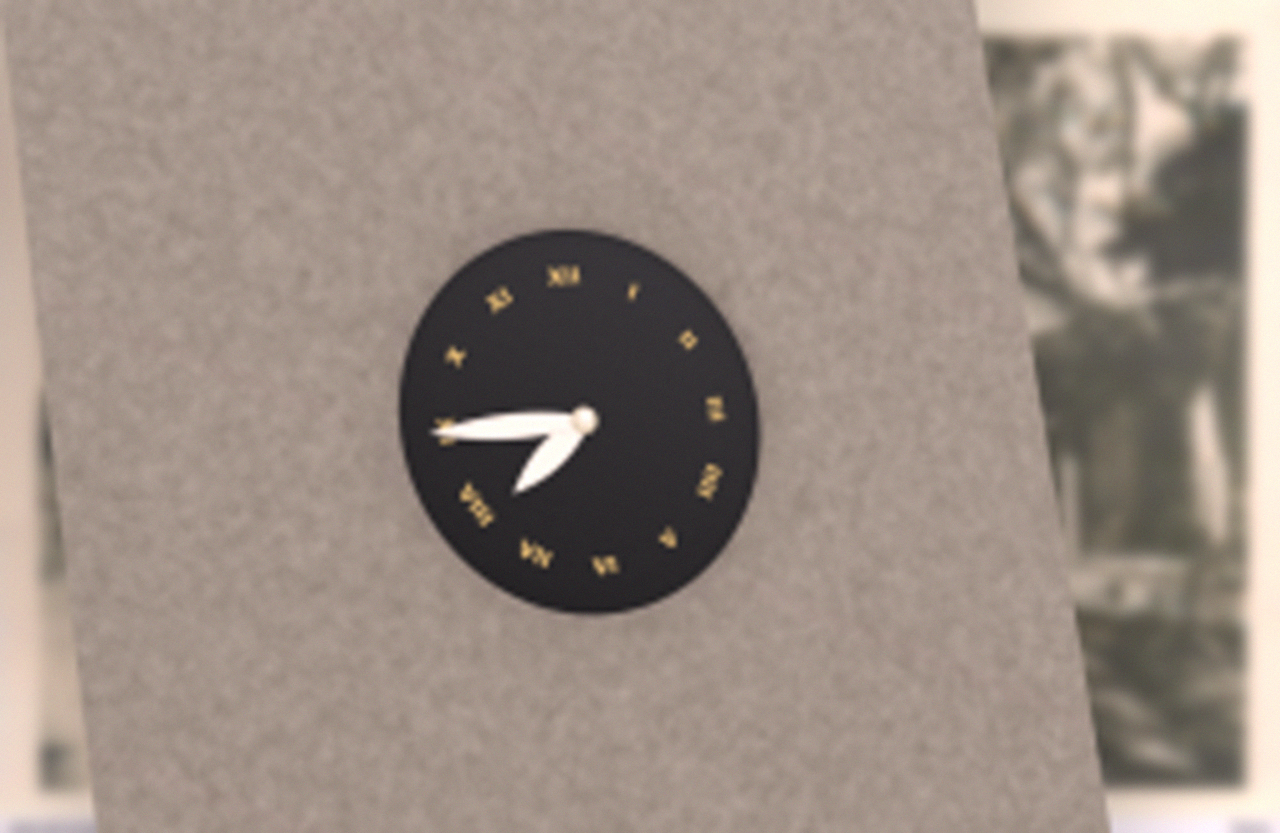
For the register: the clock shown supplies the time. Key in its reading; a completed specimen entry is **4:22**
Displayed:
**7:45**
